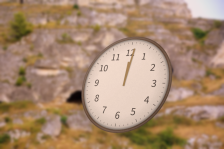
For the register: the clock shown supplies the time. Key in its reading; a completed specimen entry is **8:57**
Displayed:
**12:01**
